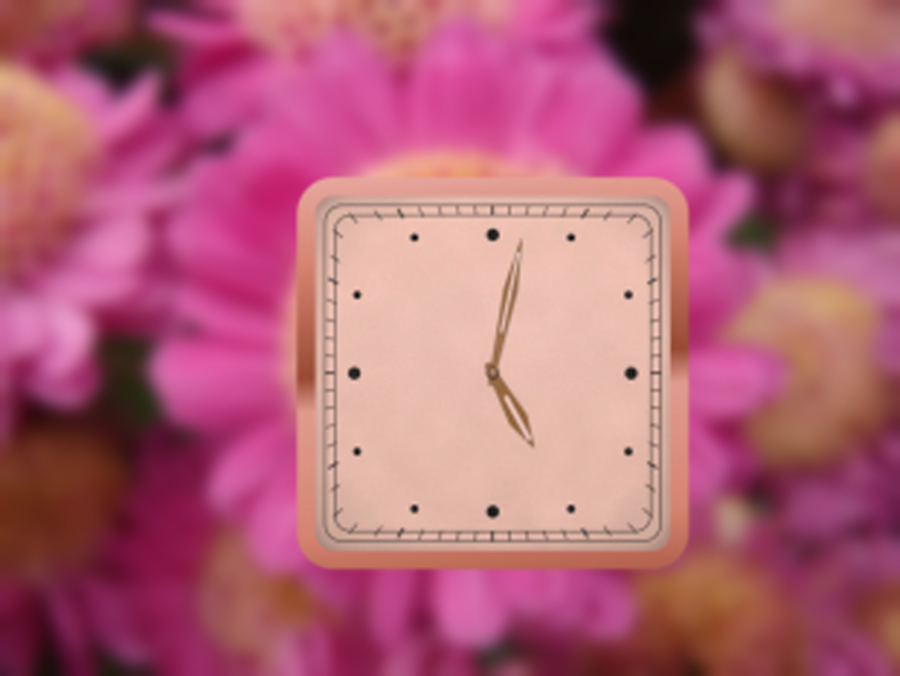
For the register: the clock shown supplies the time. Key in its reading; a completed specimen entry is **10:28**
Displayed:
**5:02**
